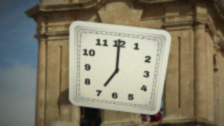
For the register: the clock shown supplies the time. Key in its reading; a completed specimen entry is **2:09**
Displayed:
**7:00**
